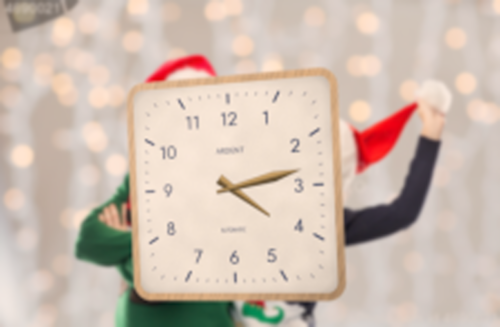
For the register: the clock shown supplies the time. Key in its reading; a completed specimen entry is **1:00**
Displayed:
**4:13**
